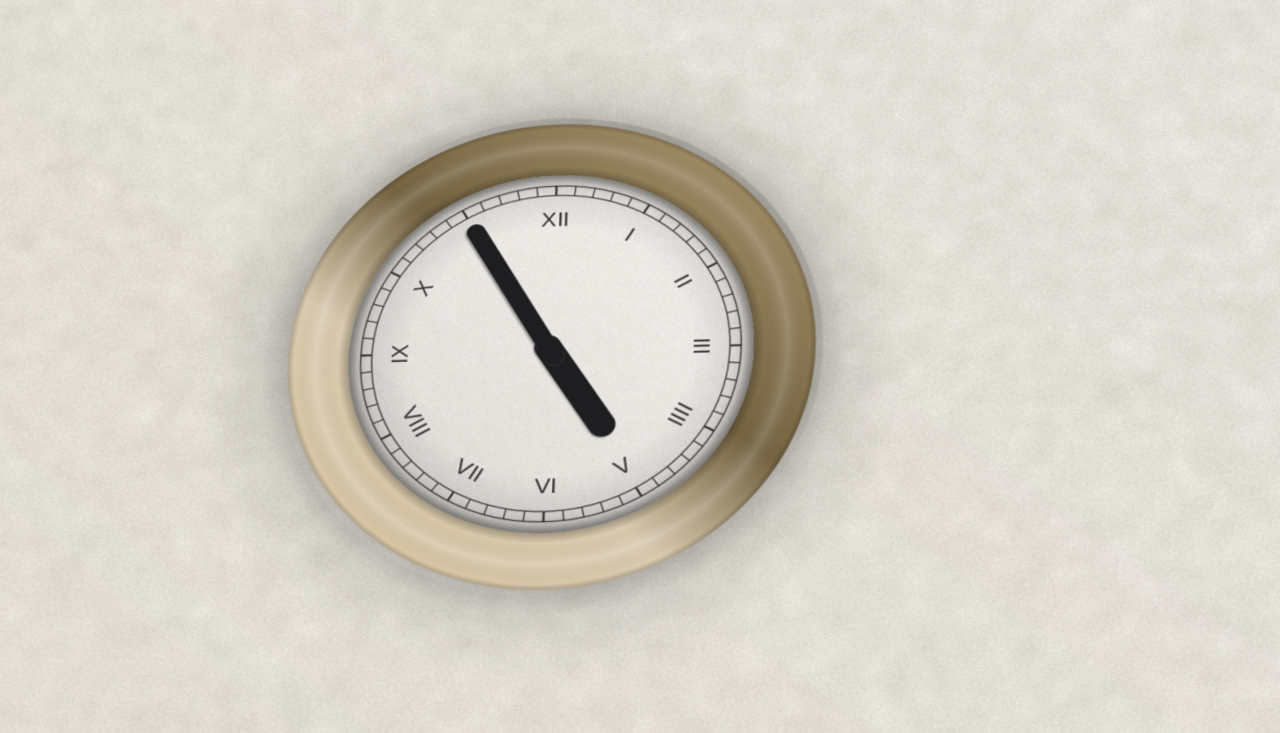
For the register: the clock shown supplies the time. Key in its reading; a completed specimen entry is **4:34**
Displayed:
**4:55**
